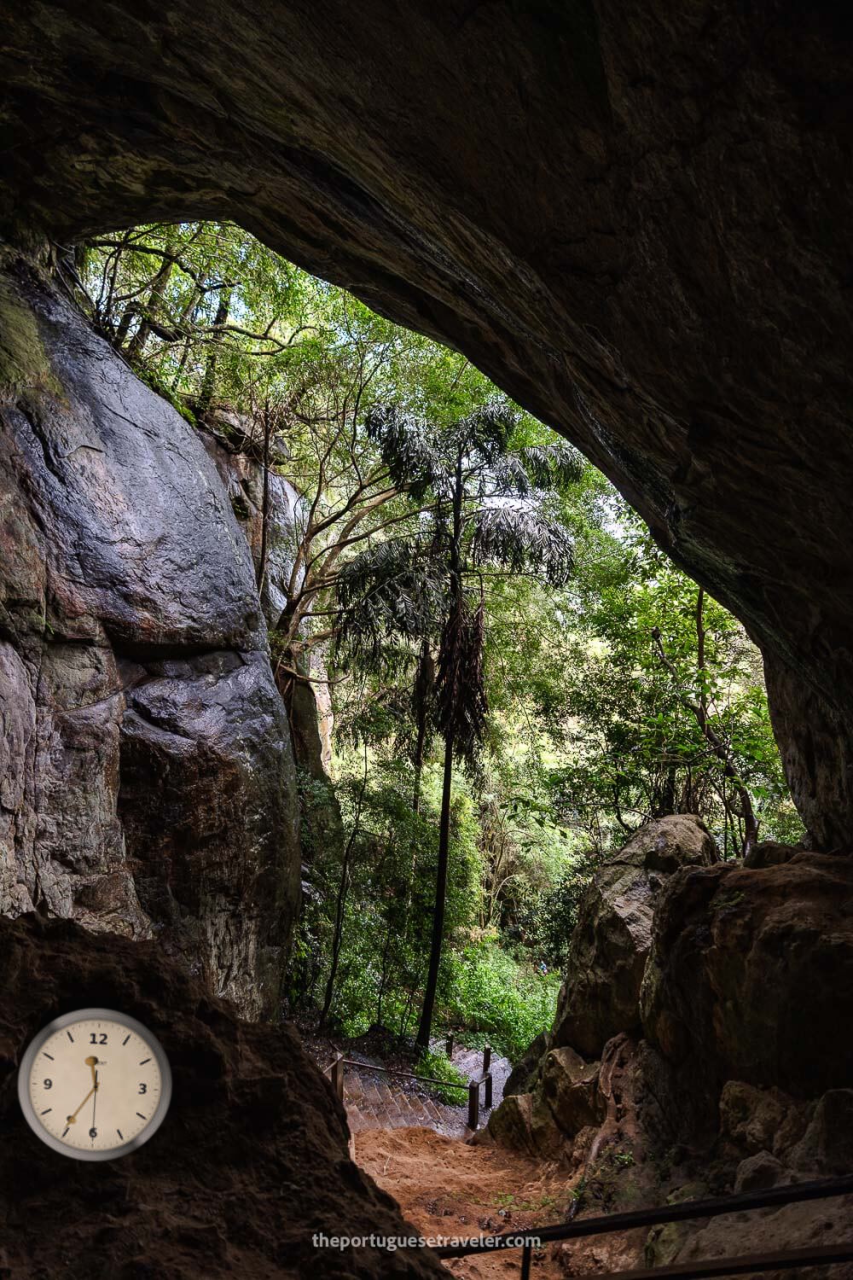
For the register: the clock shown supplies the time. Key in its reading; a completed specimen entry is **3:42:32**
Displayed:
**11:35:30**
